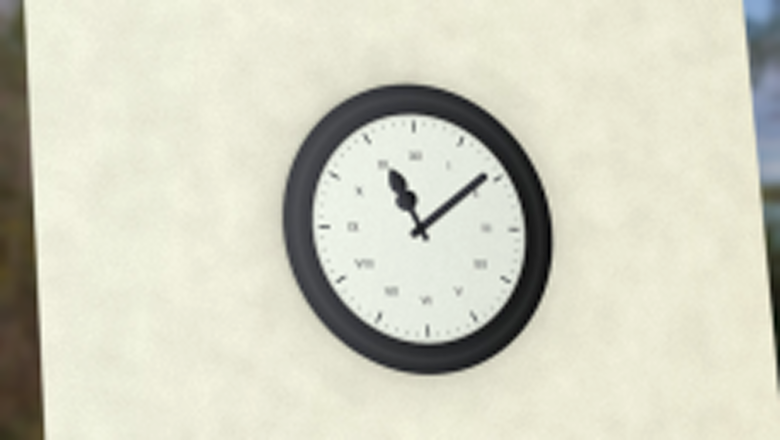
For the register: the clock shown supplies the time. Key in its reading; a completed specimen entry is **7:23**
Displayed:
**11:09**
